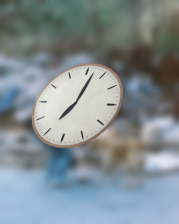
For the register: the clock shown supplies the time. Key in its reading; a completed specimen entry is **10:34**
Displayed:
**7:02**
